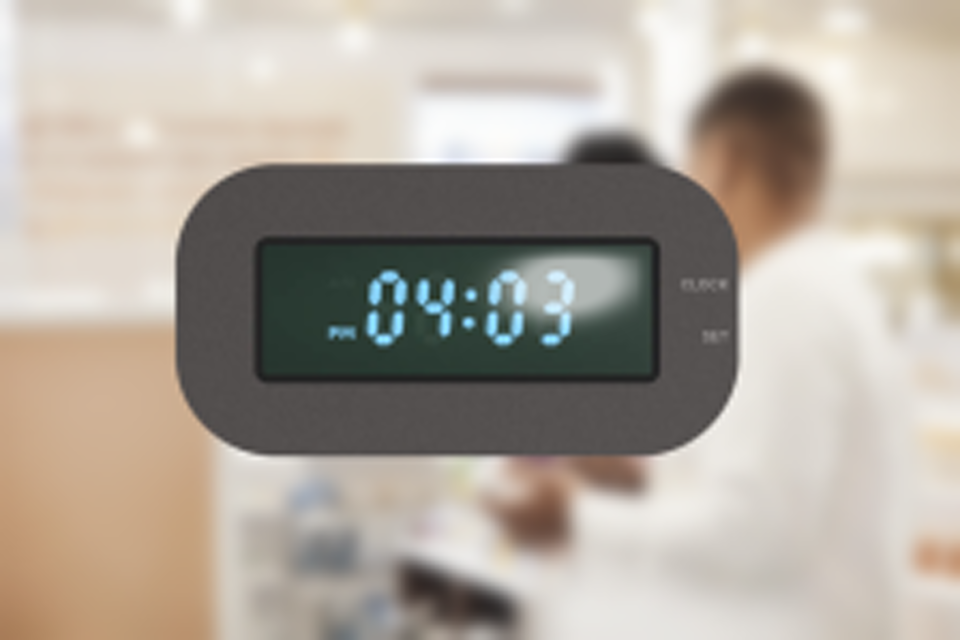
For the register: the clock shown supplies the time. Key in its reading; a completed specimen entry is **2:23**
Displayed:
**4:03**
